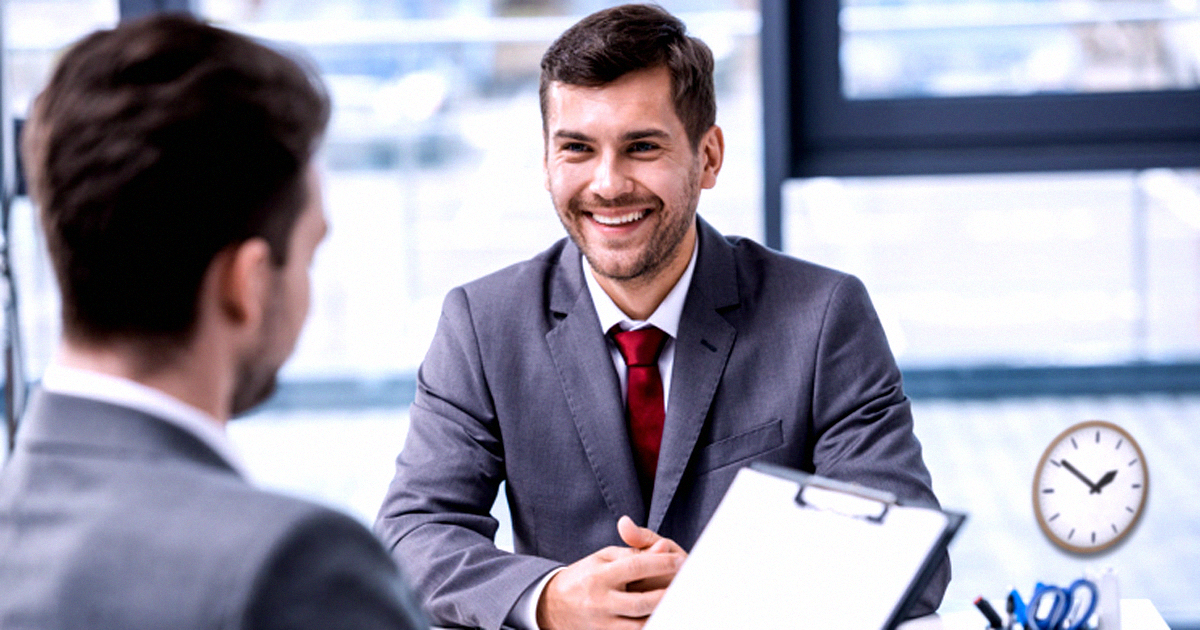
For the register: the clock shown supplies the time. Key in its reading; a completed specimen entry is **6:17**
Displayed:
**1:51**
